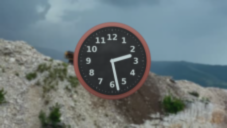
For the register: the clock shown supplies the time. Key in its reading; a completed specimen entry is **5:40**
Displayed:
**2:28**
